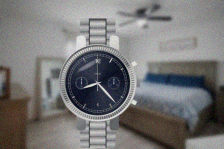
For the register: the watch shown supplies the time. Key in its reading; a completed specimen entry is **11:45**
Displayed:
**8:23**
